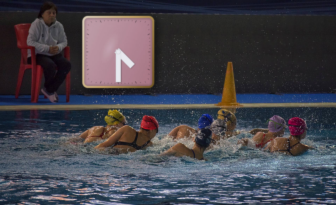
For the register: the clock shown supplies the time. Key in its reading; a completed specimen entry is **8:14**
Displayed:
**4:30**
